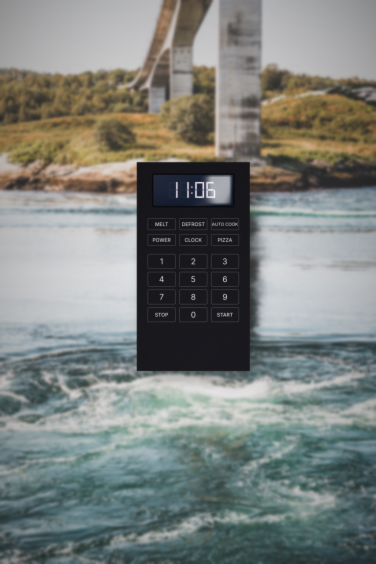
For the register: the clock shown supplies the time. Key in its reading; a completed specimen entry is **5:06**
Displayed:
**11:06**
